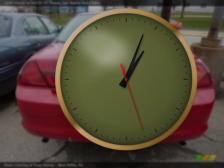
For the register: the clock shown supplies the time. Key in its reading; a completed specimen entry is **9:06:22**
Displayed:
**1:03:27**
